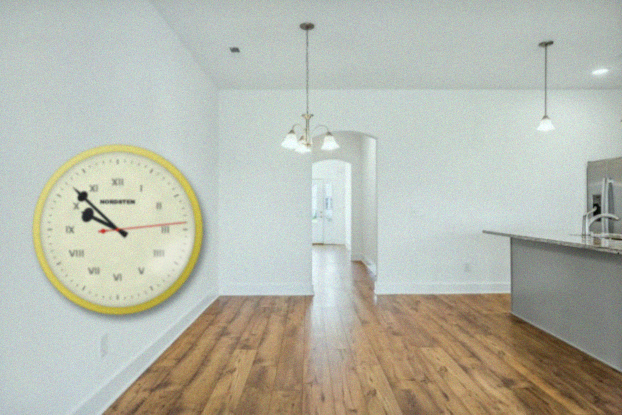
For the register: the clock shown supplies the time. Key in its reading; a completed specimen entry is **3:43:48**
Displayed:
**9:52:14**
